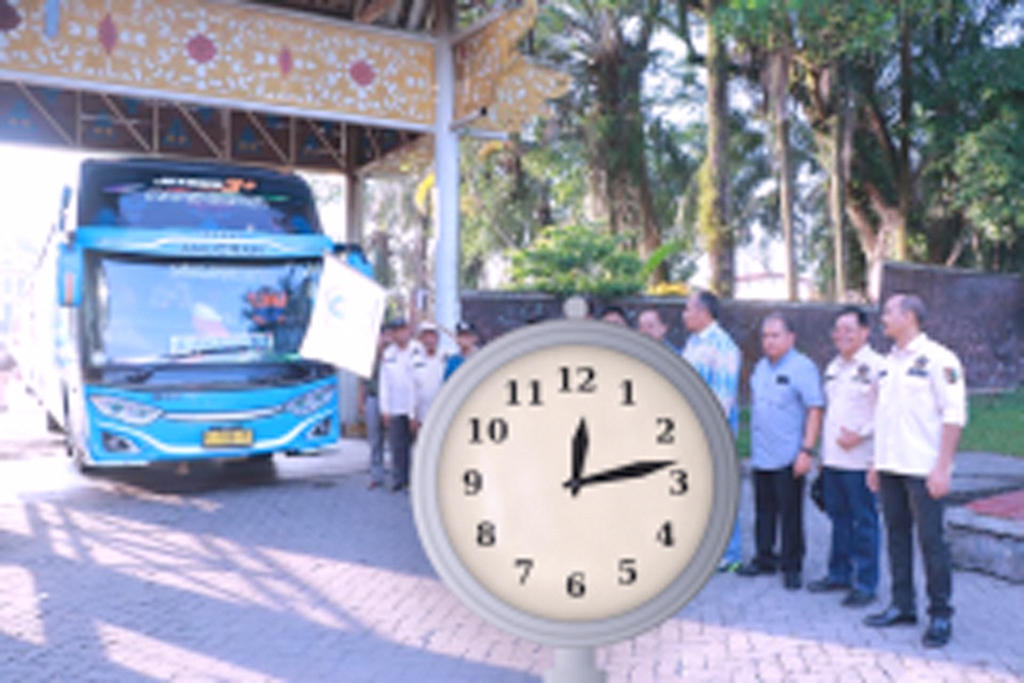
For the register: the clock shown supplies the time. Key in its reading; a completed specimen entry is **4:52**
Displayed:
**12:13**
